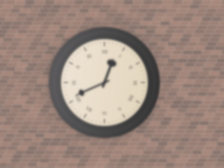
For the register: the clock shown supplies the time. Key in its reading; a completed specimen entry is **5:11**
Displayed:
**12:41**
